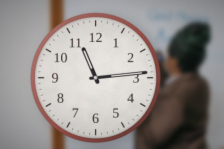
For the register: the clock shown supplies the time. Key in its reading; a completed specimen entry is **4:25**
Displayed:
**11:14**
